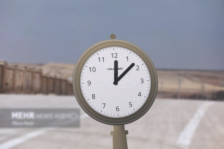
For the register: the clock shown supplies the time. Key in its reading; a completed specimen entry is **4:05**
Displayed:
**12:08**
